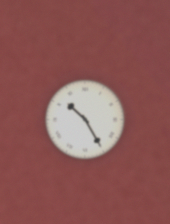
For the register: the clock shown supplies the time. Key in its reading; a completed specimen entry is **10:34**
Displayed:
**10:25**
